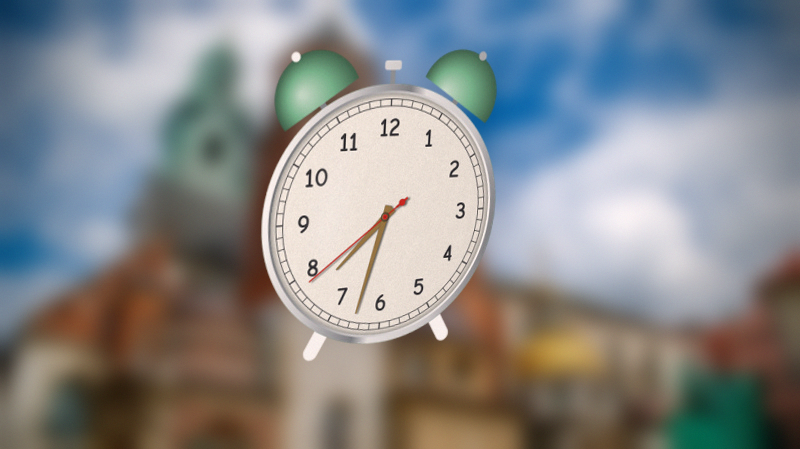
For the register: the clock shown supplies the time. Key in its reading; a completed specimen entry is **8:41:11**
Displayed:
**7:32:39**
